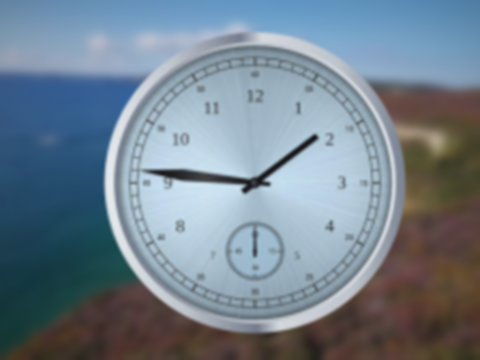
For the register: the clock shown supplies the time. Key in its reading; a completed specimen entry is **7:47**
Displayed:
**1:46**
